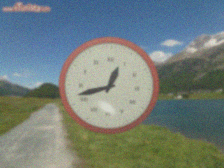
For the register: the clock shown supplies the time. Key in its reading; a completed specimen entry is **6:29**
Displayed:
**12:42**
